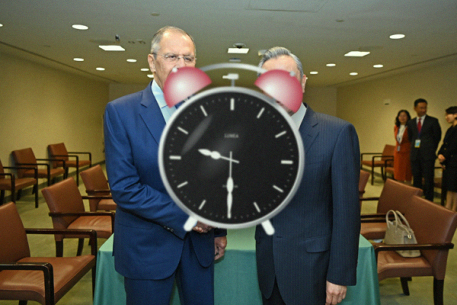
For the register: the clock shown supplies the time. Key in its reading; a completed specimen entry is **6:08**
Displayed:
**9:30**
